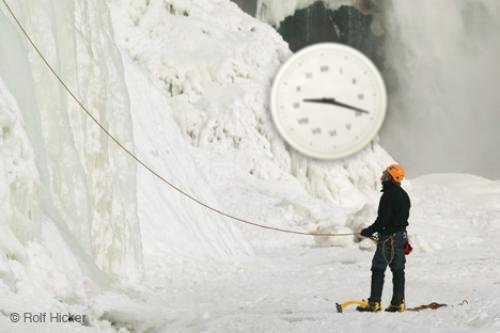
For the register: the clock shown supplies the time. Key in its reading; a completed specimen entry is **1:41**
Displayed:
**9:19**
